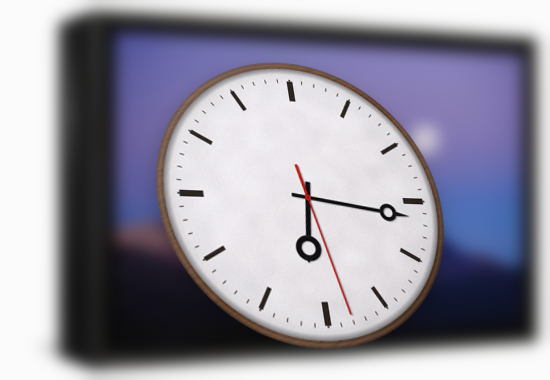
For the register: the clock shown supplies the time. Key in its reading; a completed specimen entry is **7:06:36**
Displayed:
**6:16:28**
